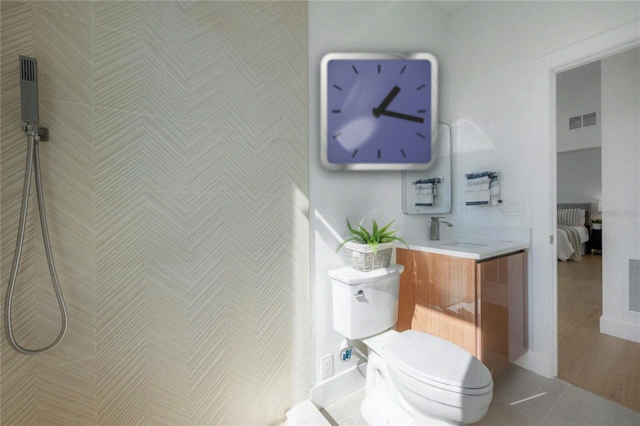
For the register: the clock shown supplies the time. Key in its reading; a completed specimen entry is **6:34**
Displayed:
**1:17**
